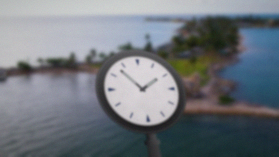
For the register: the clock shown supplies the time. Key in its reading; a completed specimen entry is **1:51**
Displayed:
**1:53**
